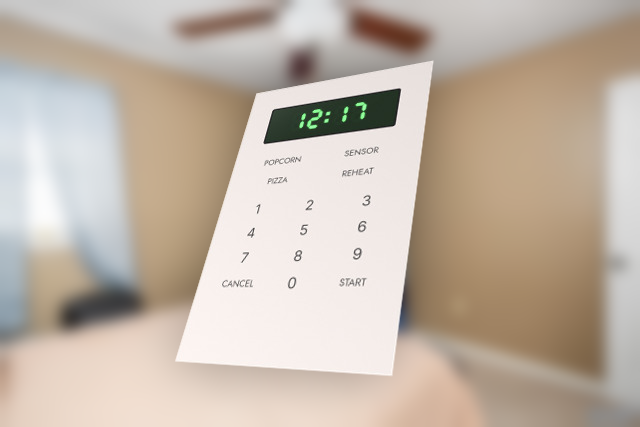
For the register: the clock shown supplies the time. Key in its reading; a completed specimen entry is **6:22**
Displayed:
**12:17**
